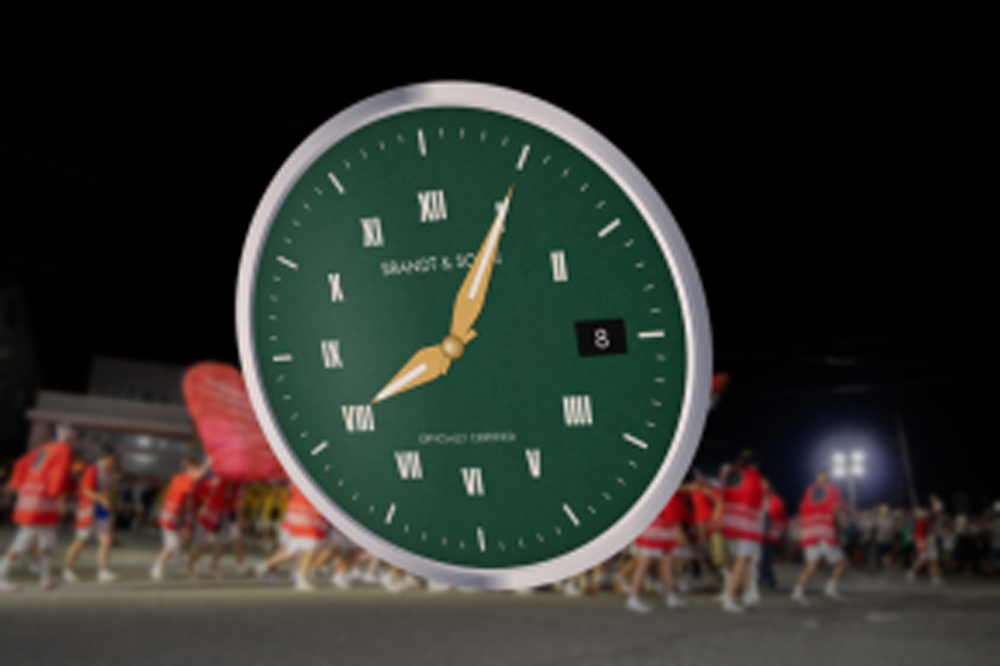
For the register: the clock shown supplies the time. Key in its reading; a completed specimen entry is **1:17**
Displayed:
**8:05**
